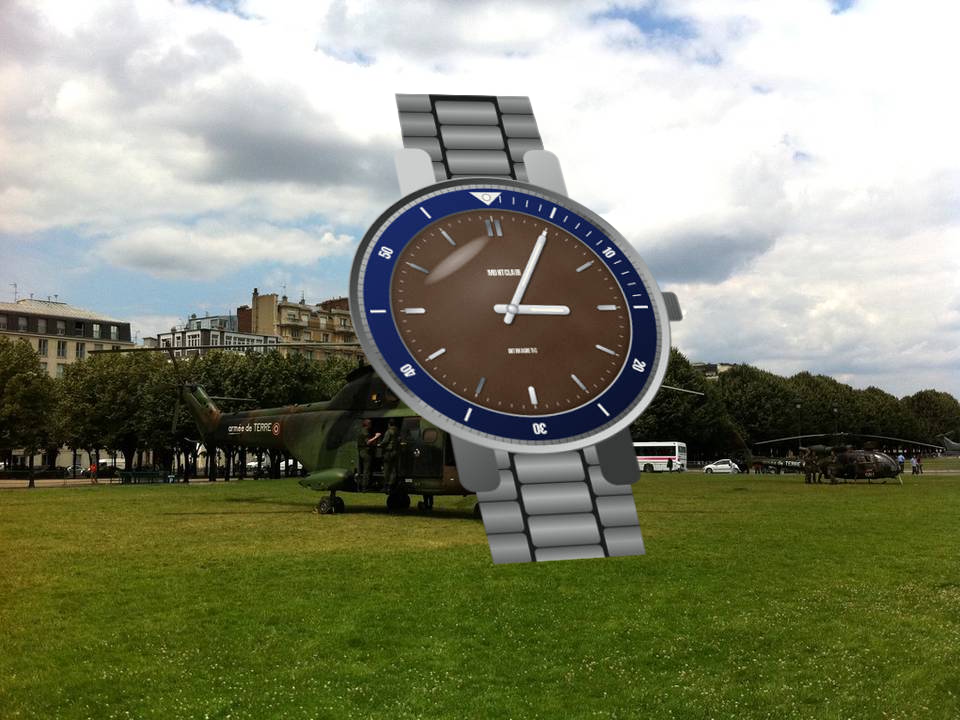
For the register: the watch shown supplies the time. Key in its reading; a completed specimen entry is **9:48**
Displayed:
**3:05**
